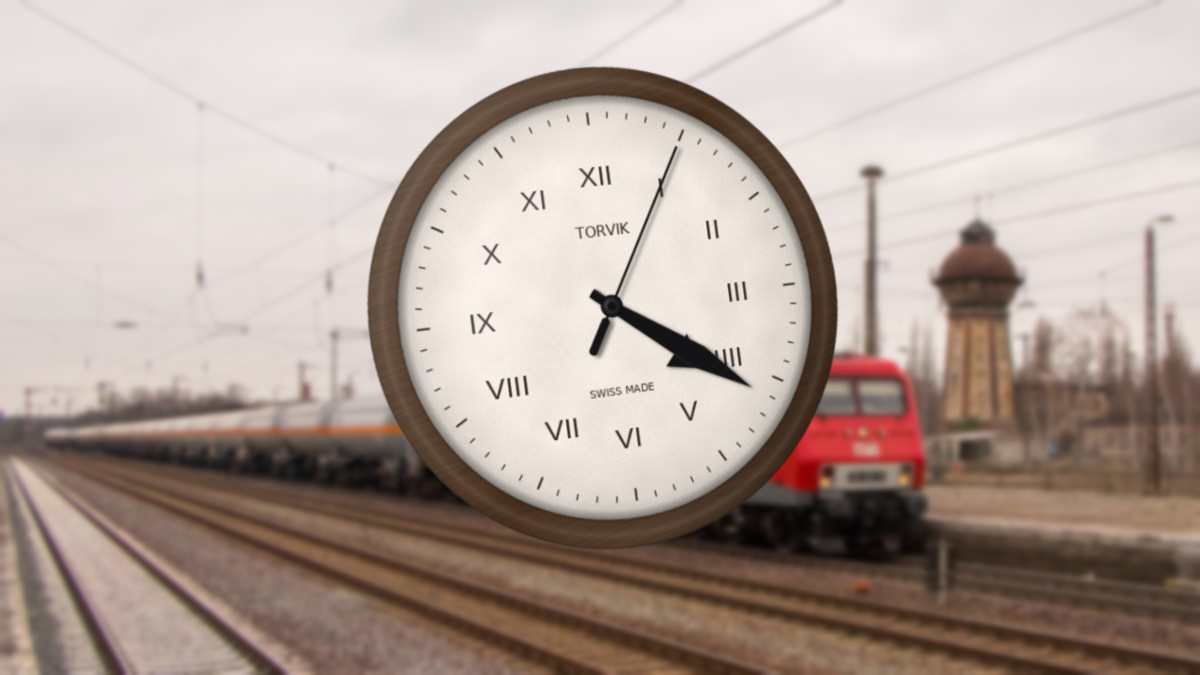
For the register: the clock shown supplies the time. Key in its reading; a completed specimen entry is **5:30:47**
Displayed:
**4:21:05**
